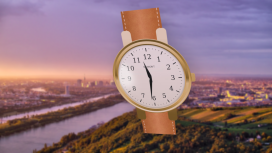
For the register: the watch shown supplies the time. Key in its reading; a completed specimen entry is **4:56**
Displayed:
**11:31**
